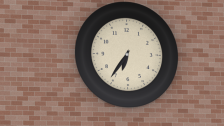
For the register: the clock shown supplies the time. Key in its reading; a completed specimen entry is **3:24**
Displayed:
**6:36**
